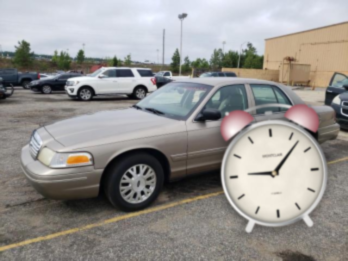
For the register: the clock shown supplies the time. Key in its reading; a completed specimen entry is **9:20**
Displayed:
**9:07**
